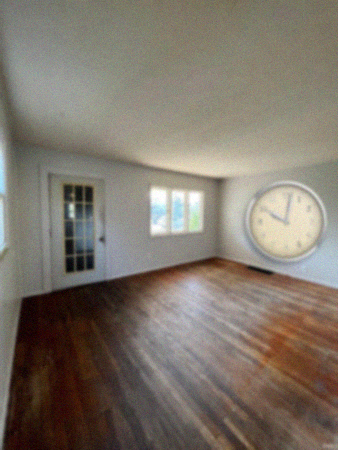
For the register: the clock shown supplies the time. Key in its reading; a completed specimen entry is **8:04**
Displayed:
**10:02**
